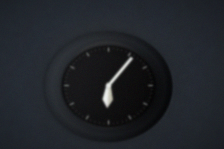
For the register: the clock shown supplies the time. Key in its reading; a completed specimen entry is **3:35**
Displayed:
**6:06**
